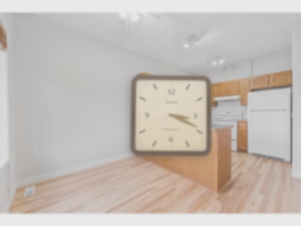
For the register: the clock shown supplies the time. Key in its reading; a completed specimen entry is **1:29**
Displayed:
**3:19**
